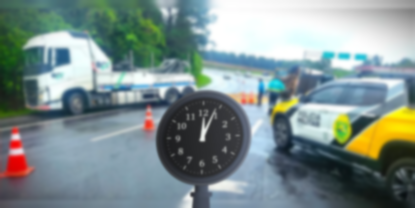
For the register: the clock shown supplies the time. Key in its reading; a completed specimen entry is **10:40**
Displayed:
**12:04**
